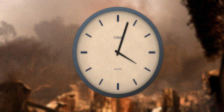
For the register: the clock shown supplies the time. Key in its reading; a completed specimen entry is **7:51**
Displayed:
**4:03**
